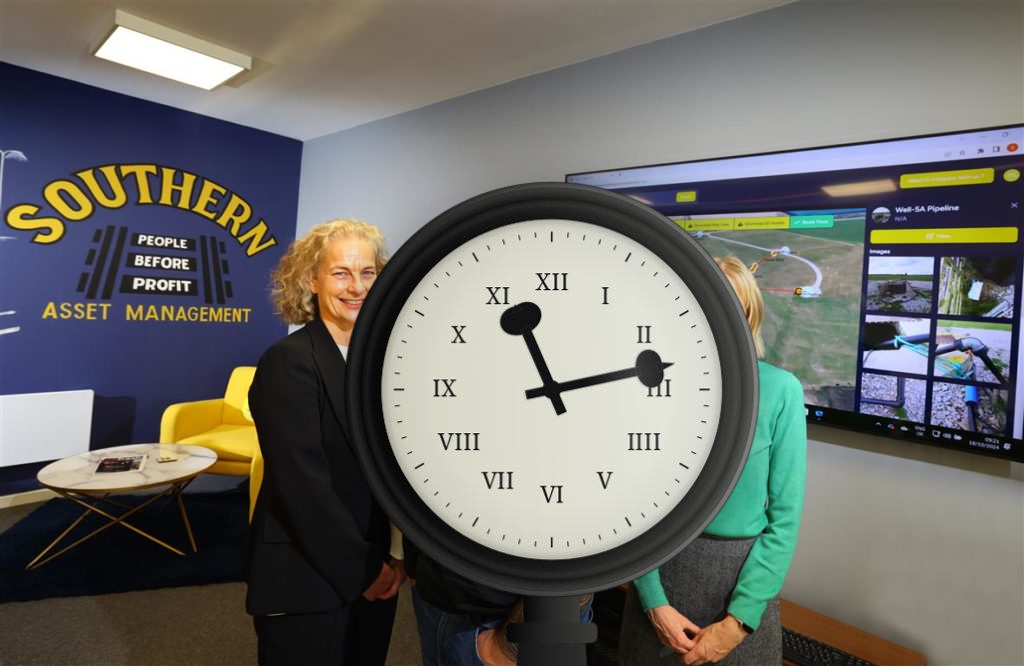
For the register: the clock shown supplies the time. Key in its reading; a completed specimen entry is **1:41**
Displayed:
**11:13**
